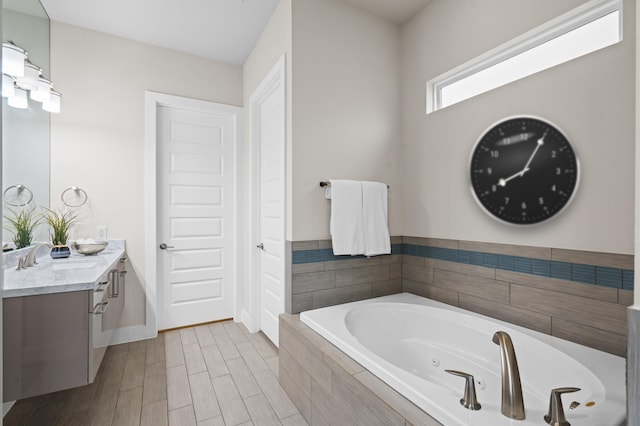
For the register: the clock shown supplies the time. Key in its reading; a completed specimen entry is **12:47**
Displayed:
**8:05**
